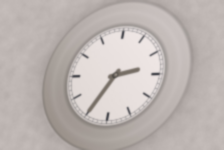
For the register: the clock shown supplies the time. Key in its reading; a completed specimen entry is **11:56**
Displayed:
**2:35**
